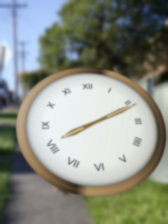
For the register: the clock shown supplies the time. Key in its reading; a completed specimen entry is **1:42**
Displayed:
**8:11**
